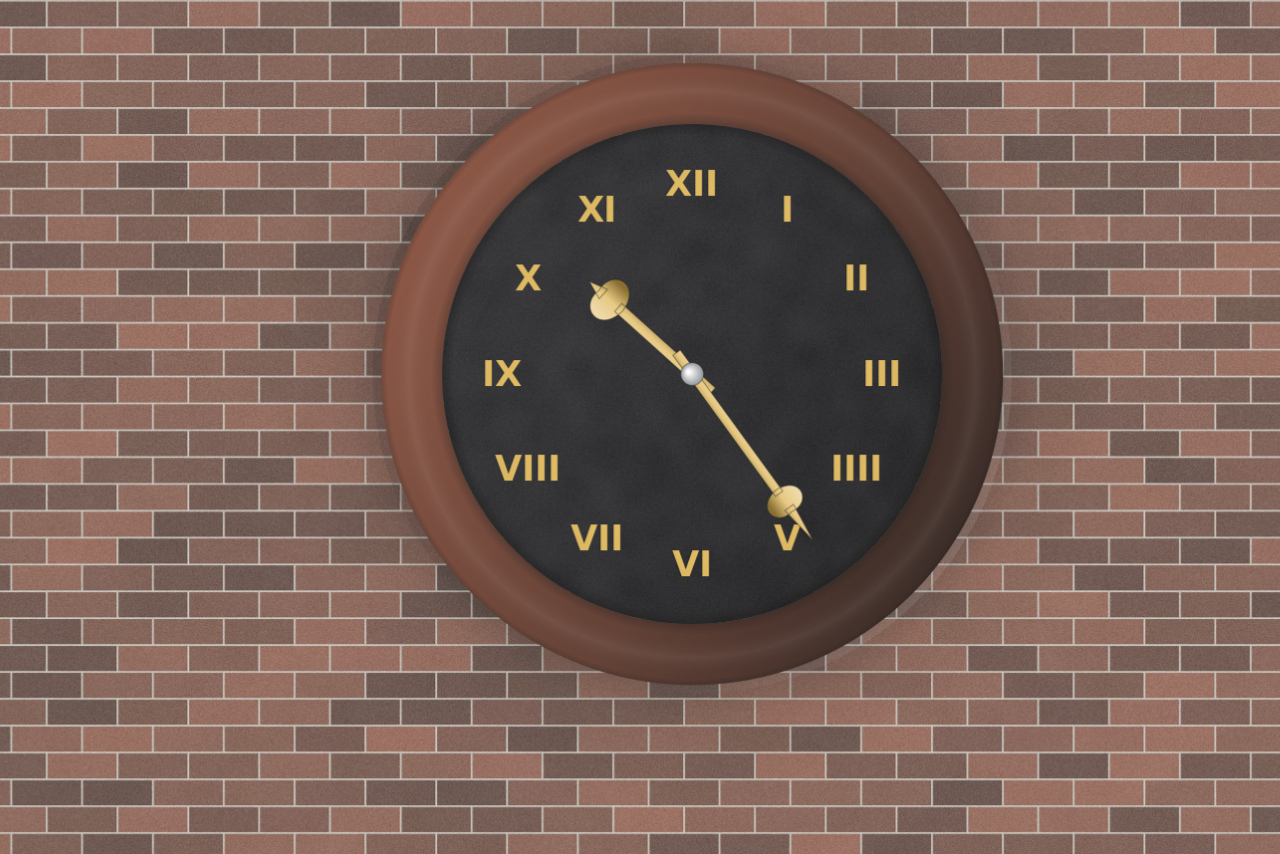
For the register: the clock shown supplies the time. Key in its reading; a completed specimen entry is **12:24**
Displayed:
**10:24**
